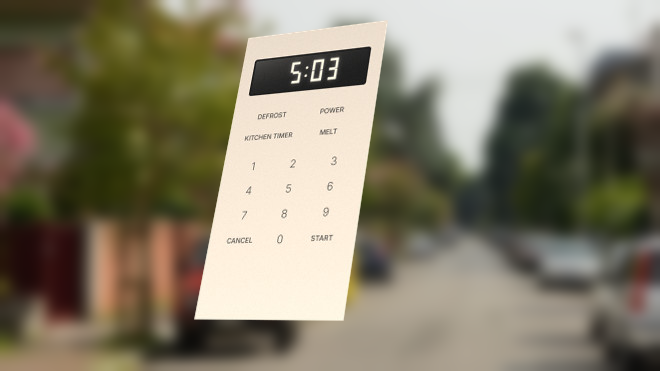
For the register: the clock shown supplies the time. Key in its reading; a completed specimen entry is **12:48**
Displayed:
**5:03**
